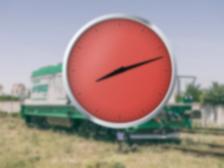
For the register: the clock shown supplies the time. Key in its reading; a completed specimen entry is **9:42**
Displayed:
**8:12**
